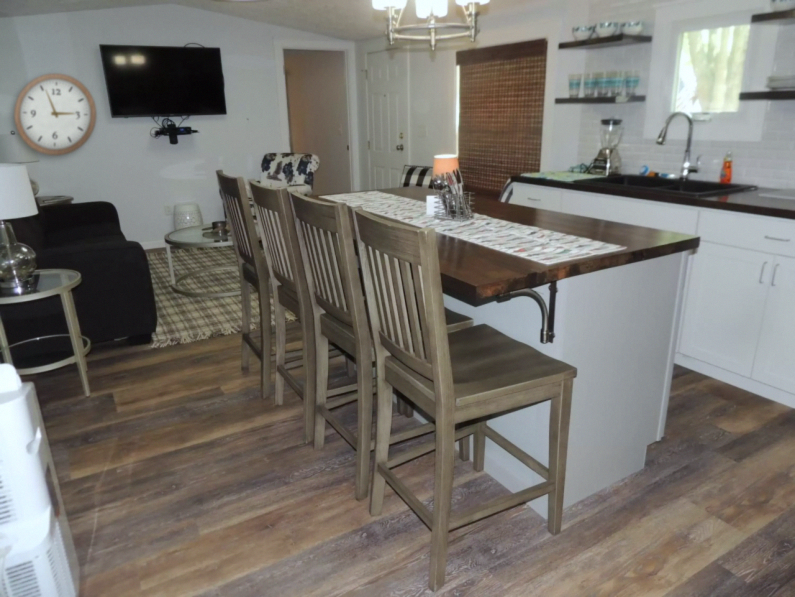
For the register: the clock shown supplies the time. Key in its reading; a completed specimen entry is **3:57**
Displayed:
**2:56**
